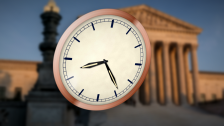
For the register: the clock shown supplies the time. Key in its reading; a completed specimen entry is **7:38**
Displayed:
**8:24**
